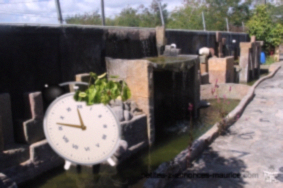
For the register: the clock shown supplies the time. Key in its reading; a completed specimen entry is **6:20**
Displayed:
**11:47**
